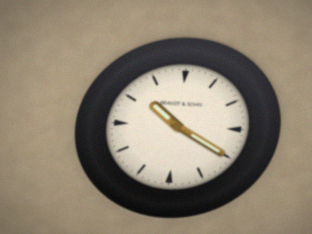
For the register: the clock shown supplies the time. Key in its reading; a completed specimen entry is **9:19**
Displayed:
**10:20**
